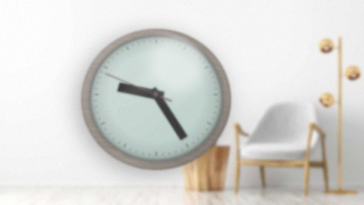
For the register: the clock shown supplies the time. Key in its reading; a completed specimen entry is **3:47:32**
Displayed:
**9:24:49**
